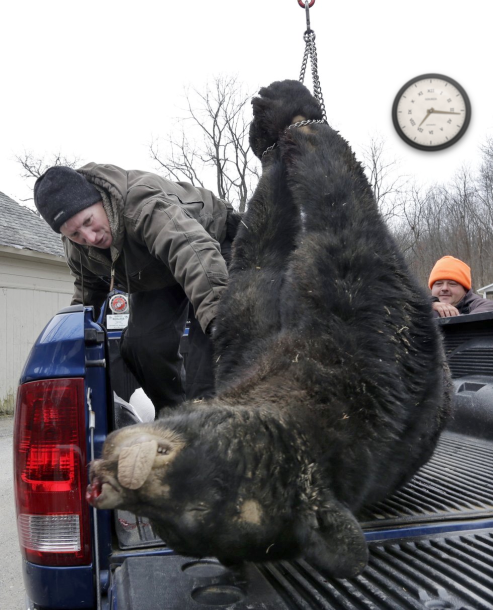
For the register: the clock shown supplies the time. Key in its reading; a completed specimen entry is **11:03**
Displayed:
**7:16**
